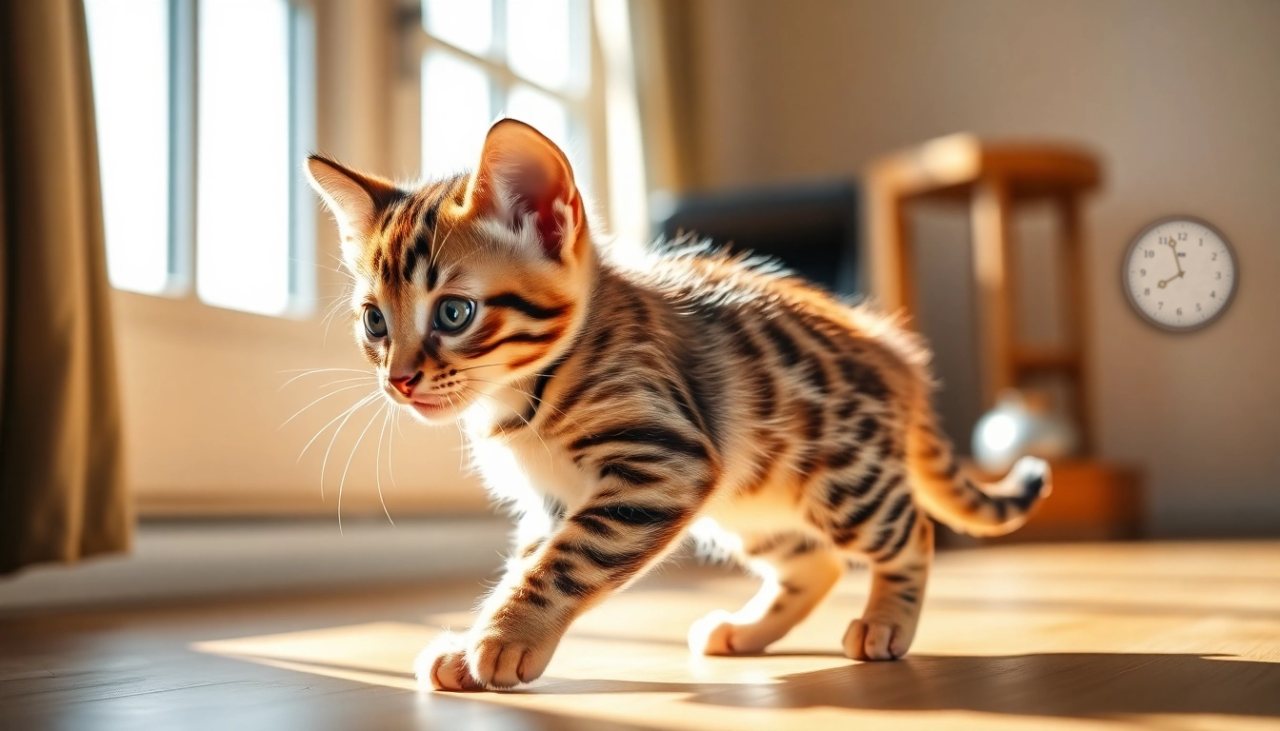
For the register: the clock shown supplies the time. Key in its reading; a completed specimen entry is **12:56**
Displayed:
**7:57**
